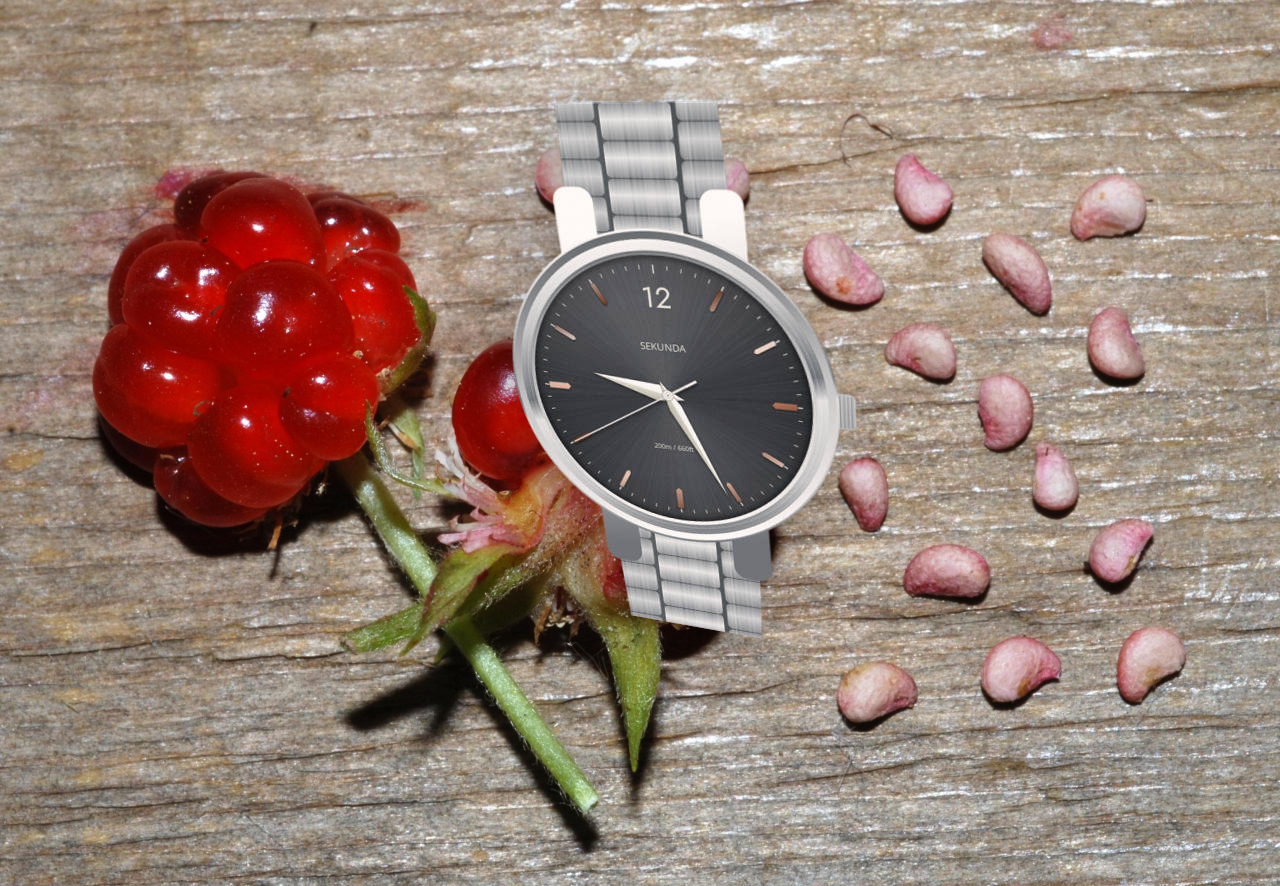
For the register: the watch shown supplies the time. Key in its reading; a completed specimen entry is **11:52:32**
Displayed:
**9:25:40**
